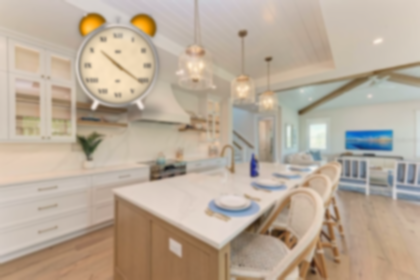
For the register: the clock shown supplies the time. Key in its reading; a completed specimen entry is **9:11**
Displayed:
**10:21**
